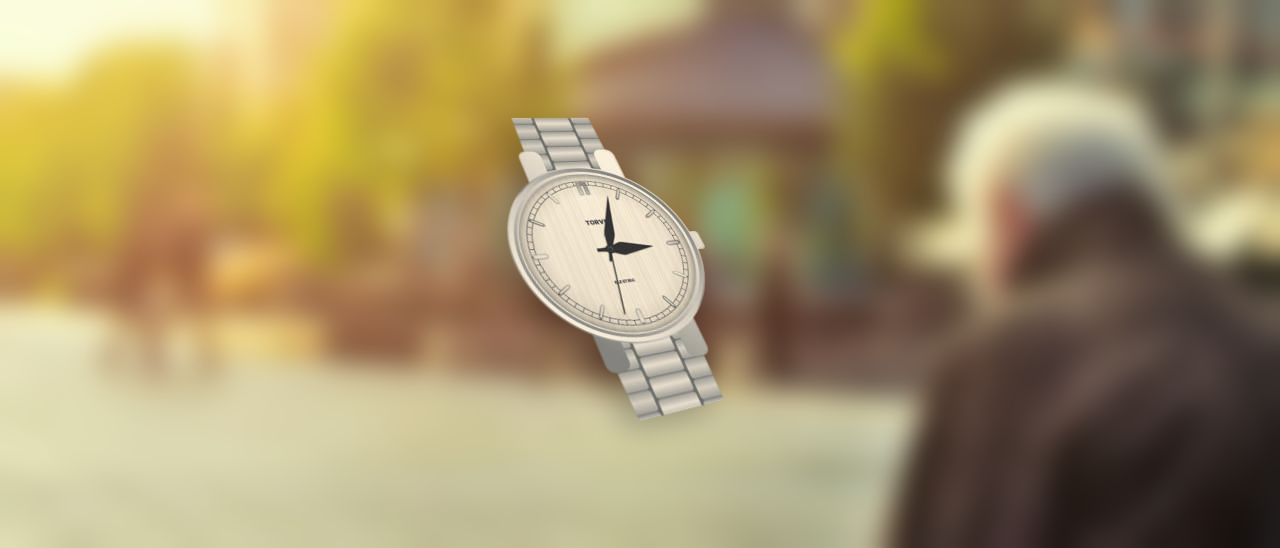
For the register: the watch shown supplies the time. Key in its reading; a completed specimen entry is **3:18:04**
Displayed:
**3:03:32**
